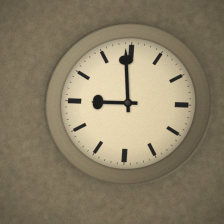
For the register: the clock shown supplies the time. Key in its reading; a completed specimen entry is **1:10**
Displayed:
**8:59**
